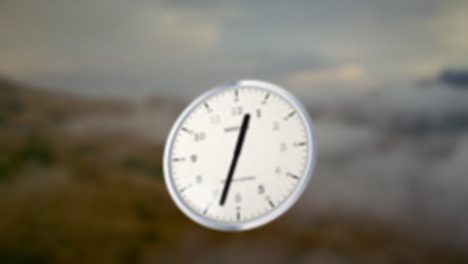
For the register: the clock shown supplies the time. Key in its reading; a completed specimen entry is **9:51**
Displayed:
**12:33**
